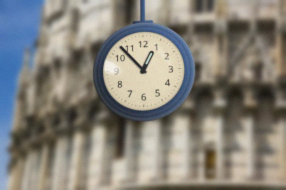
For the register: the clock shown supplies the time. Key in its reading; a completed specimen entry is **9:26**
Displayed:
**12:53**
